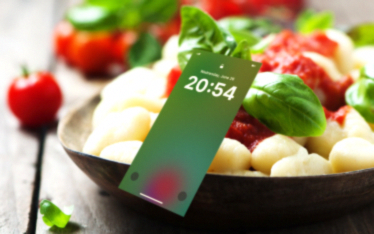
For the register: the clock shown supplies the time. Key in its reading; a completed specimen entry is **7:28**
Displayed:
**20:54**
